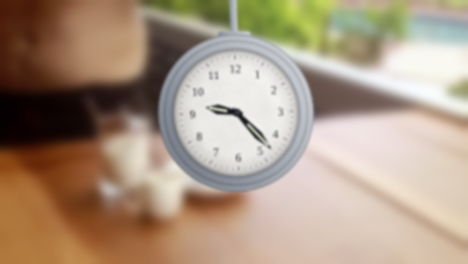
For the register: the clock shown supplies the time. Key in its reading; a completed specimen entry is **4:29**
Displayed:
**9:23**
